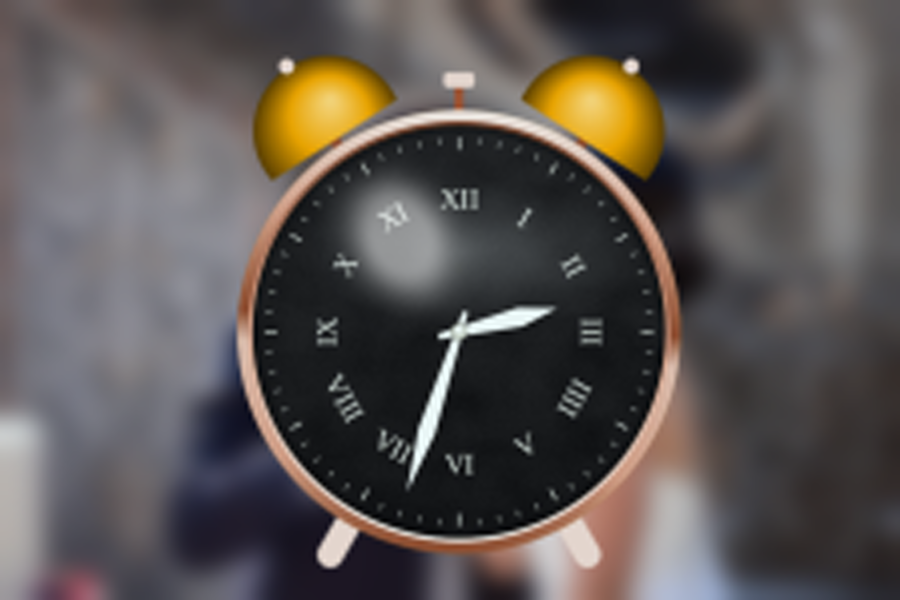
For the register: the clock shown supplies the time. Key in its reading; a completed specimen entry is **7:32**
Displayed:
**2:33**
